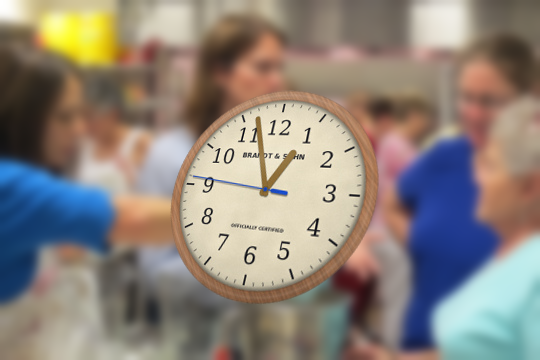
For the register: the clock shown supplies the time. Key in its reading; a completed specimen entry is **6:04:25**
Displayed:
**12:56:46**
